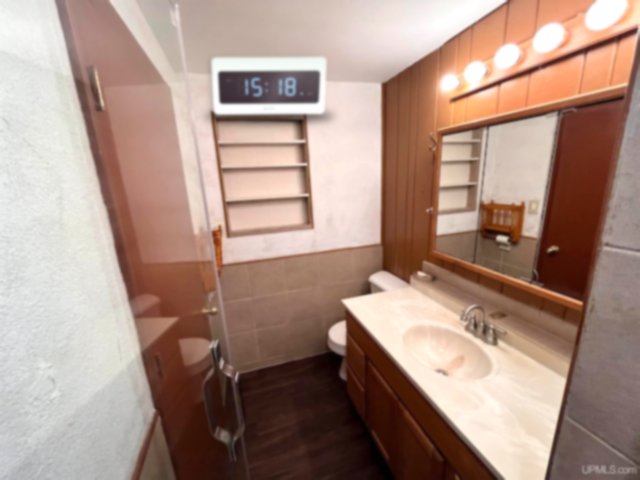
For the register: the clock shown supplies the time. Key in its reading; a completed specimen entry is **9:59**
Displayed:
**15:18**
